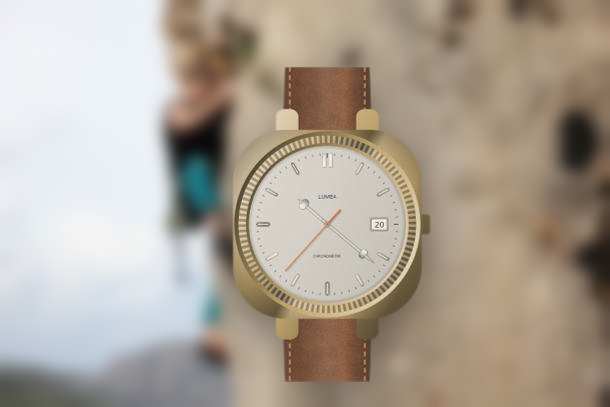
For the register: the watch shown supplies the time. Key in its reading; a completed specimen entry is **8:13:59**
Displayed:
**10:21:37**
